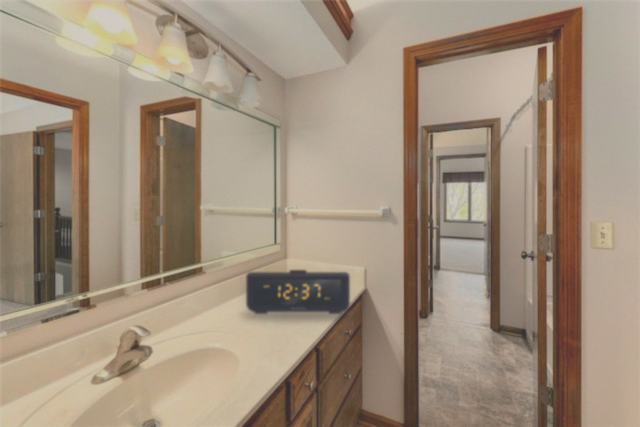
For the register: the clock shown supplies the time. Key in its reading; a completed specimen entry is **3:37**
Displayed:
**12:37**
